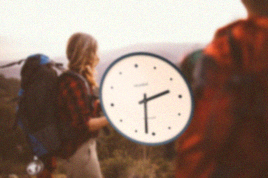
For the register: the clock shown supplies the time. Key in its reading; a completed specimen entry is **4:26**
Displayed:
**2:32**
